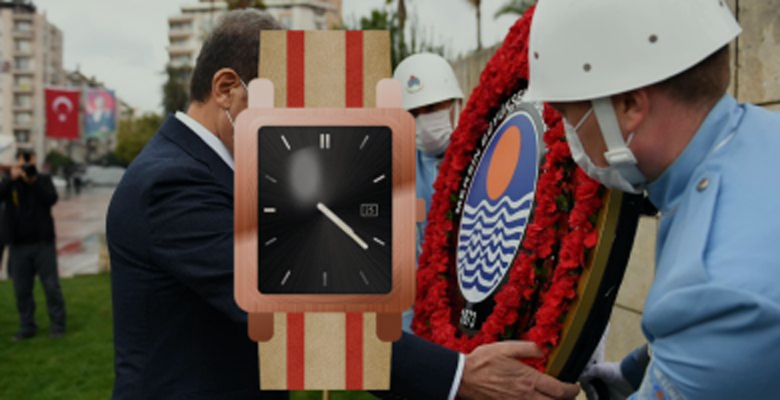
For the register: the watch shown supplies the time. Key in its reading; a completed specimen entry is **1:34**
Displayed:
**4:22**
